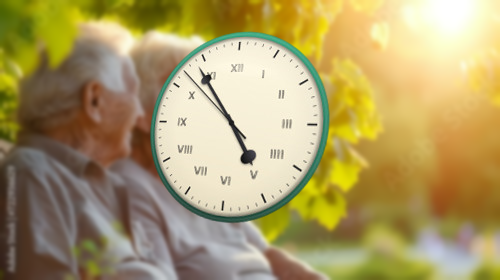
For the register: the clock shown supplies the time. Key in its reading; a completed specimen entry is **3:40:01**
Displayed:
**4:53:52**
